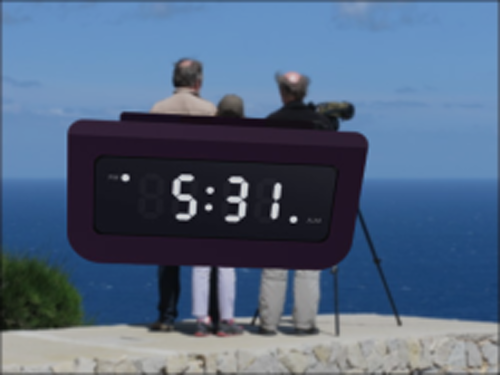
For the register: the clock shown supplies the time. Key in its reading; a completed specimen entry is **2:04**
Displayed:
**5:31**
